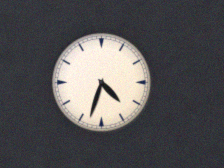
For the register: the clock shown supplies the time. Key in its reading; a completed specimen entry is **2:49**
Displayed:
**4:33**
